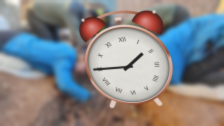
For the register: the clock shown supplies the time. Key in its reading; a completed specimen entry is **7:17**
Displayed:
**1:45**
